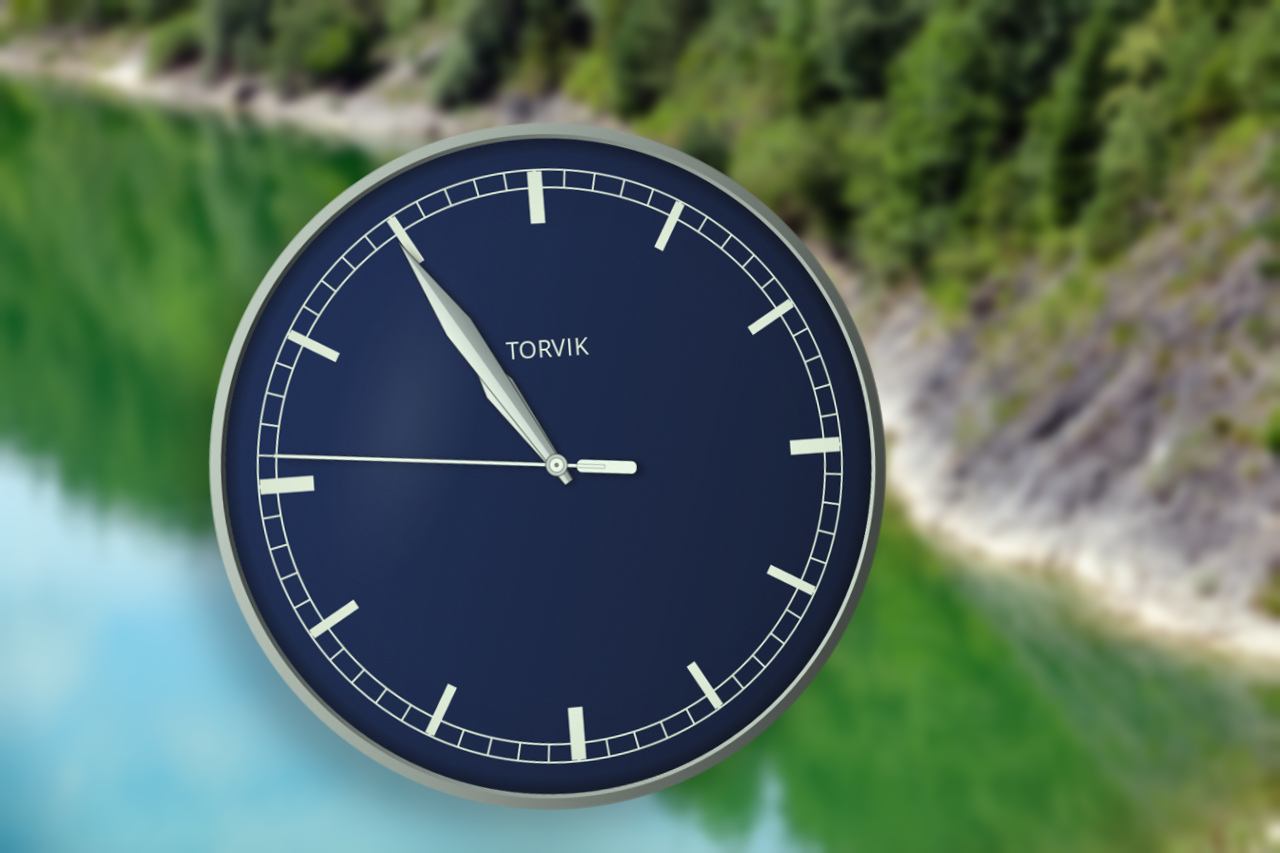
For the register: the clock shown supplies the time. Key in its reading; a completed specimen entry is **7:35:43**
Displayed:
**10:54:46**
